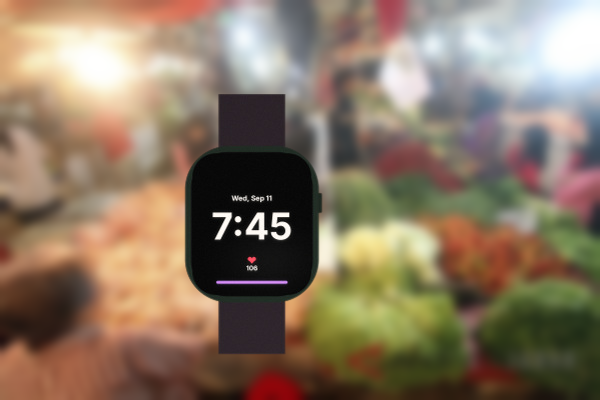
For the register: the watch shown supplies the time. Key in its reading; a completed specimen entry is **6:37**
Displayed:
**7:45**
